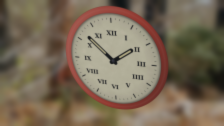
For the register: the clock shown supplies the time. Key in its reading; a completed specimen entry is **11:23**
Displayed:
**1:52**
